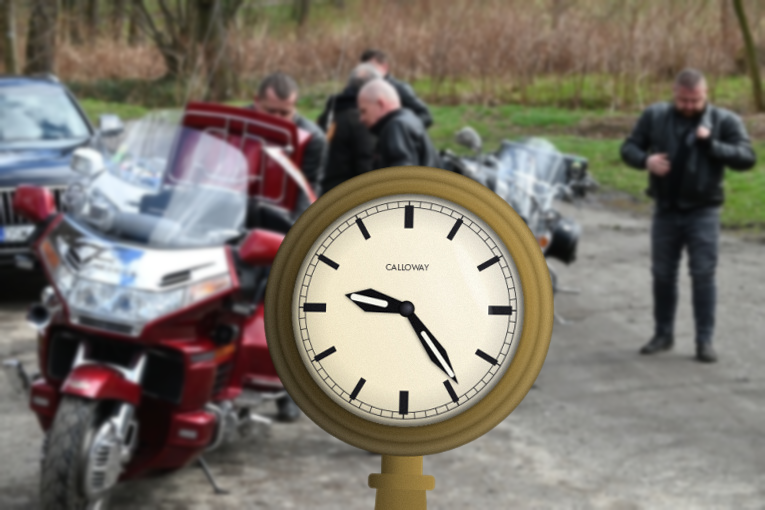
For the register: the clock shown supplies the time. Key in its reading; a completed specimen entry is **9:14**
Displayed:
**9:24**
